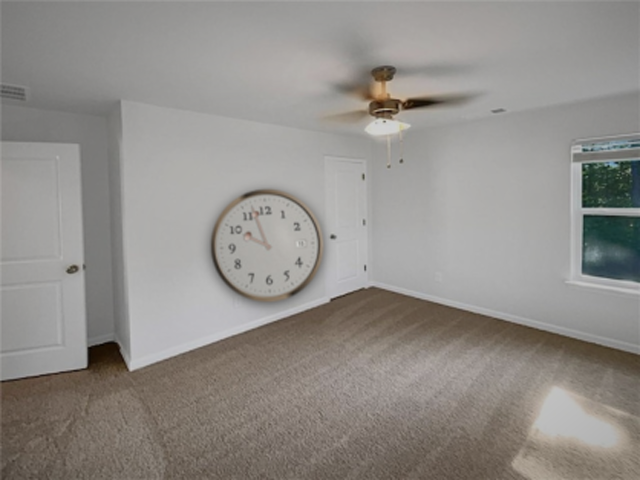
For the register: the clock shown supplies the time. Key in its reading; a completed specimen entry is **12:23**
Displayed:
**9:57**
